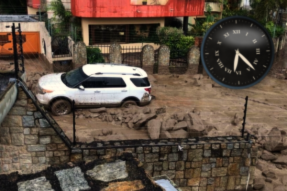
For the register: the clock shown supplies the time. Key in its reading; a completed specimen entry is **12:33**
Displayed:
**6:23**
